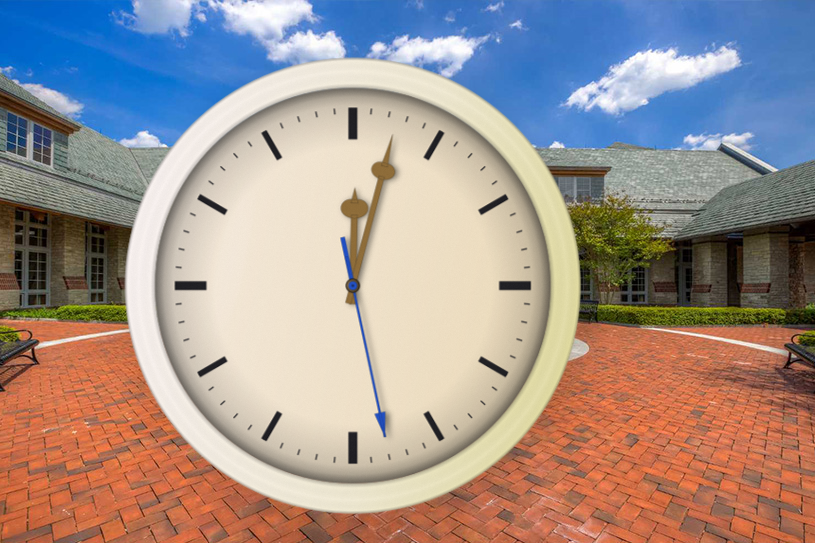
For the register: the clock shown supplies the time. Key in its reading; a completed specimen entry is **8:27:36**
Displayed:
**12:02:28**
